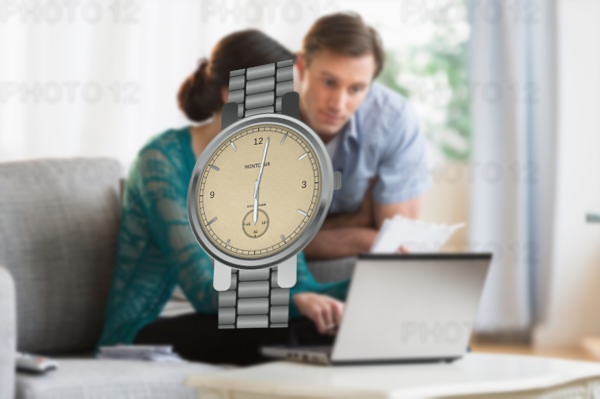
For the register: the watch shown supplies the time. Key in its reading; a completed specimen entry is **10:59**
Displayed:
**6:02**
